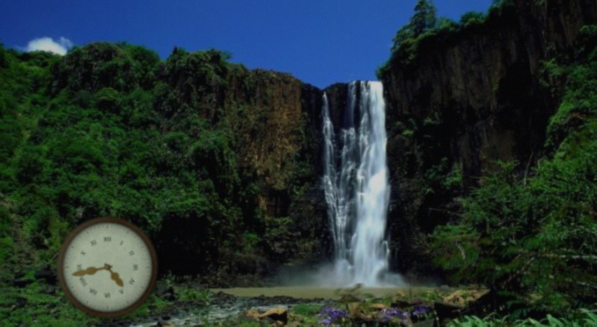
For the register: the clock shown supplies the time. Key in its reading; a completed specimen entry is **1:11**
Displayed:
**4:43**
